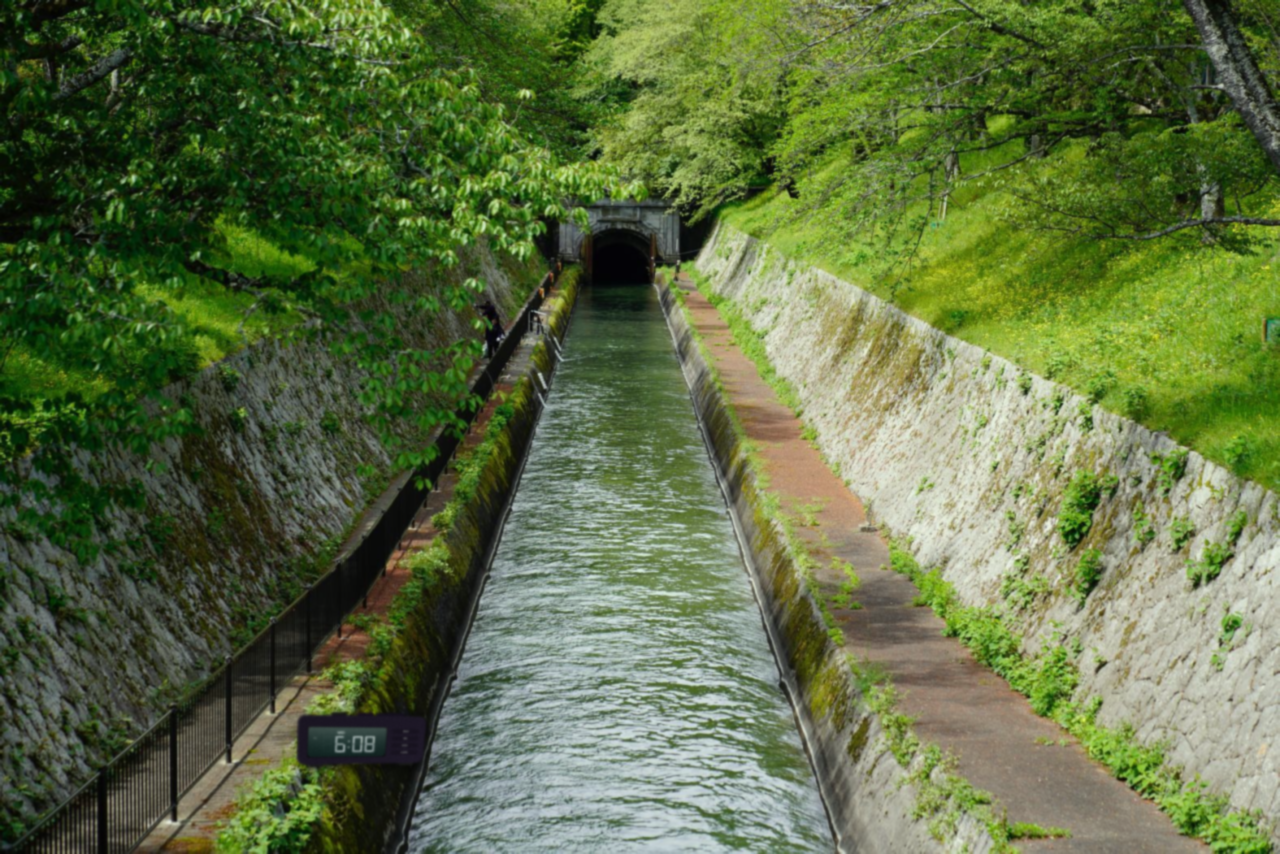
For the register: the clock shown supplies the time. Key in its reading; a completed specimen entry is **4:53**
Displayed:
**6:08**
